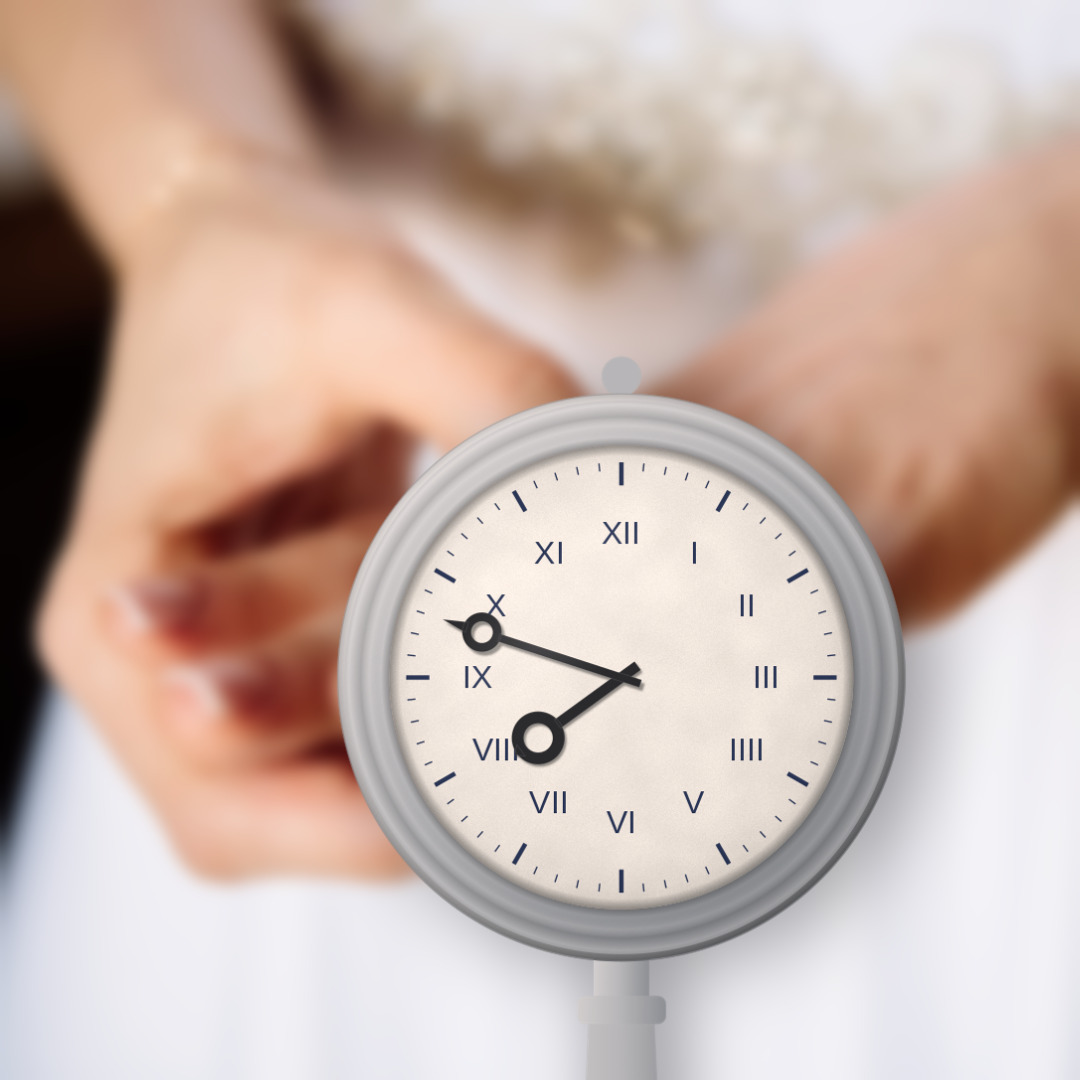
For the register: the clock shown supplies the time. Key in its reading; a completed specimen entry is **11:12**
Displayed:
**7:48**
